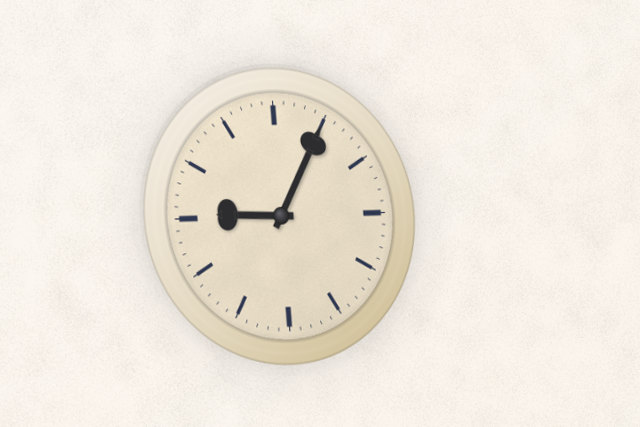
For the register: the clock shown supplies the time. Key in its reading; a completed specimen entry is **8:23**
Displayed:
**9:05**
